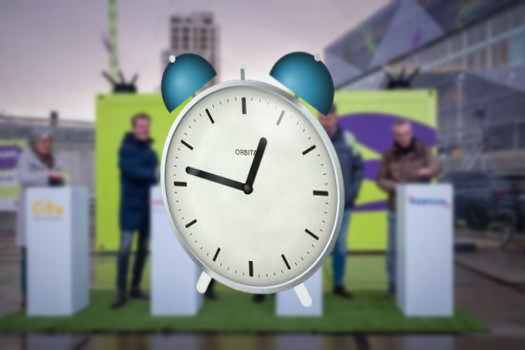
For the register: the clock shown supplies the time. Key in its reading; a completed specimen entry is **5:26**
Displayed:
**12:47**
